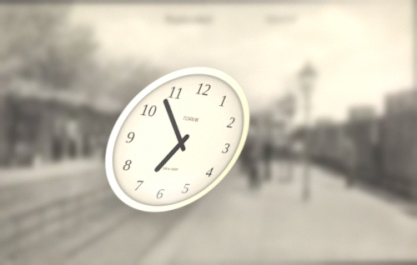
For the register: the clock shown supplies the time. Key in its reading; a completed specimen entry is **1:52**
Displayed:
**6:53**
